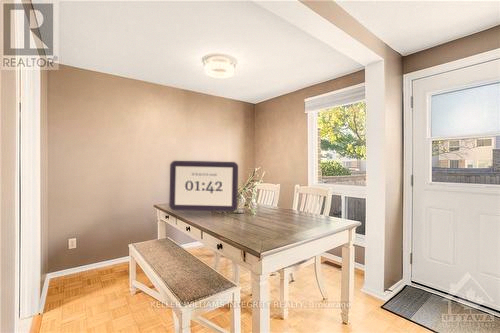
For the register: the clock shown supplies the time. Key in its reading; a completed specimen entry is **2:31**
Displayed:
**1:42**
